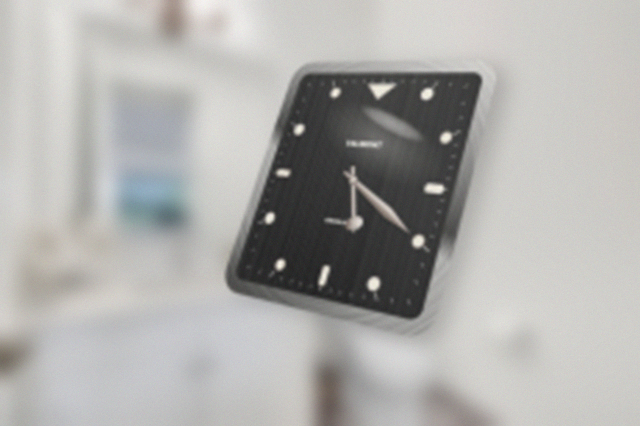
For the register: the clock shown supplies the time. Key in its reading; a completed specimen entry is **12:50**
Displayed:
**5:20**
